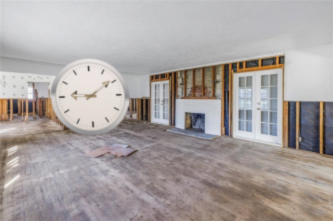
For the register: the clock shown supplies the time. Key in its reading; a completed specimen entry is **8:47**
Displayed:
**9:09**
